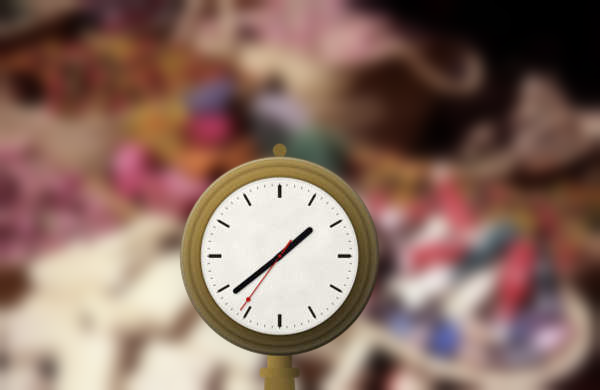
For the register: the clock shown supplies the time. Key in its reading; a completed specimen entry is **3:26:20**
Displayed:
**1:38:36**
